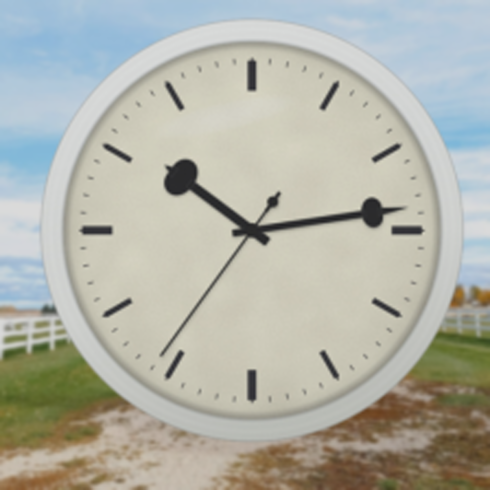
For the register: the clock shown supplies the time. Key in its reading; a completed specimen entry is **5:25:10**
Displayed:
**10:13:36**
